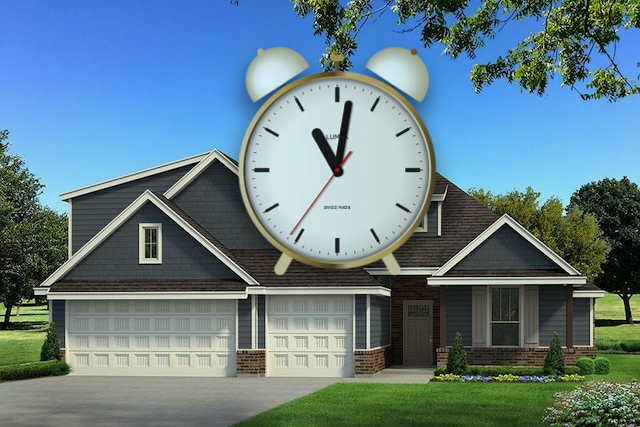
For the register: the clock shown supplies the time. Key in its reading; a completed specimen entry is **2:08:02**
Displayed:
**11:01:36**
